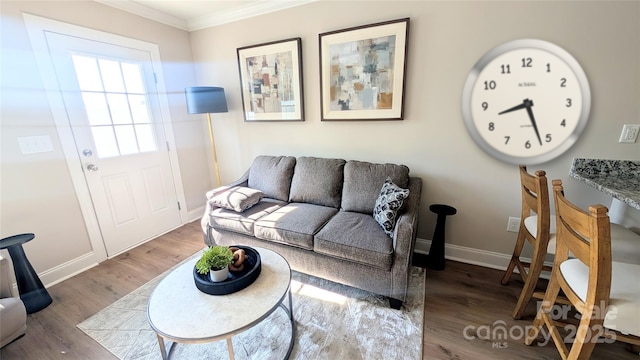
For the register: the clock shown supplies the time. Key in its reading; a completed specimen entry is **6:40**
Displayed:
**8:27**
